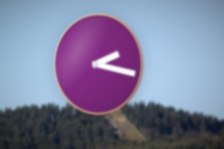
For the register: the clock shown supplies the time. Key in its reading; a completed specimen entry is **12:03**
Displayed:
**2:17**
